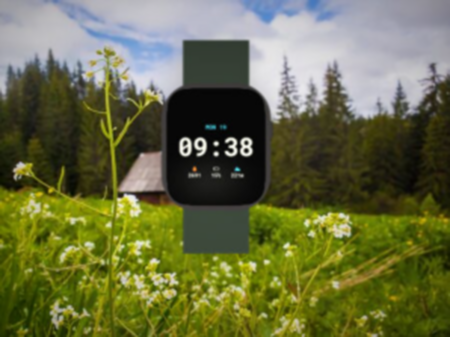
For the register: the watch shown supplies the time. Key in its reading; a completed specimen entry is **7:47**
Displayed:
**9:38**
